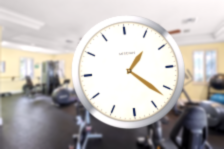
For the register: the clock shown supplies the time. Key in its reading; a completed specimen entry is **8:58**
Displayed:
**1:22**
